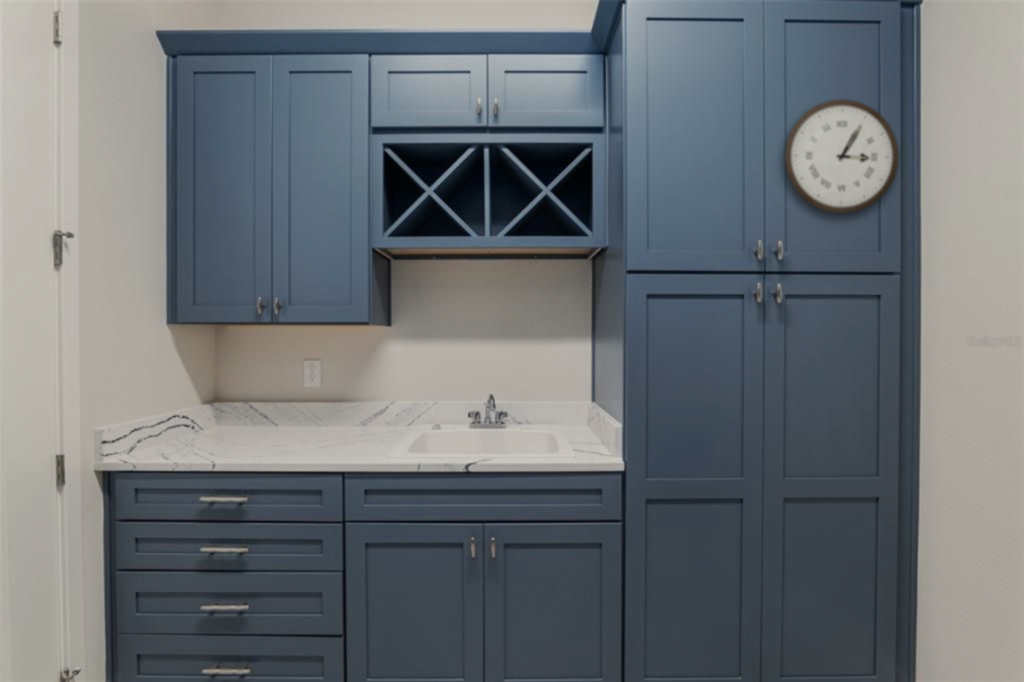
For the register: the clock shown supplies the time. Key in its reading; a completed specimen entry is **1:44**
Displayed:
**3:05**
